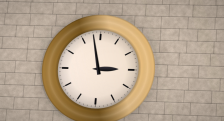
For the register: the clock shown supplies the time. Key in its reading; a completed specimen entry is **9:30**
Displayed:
**2:58**
